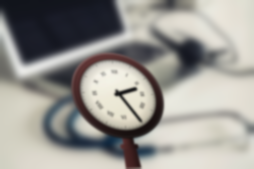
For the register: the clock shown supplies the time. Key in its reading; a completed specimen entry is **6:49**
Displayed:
**2:25**
